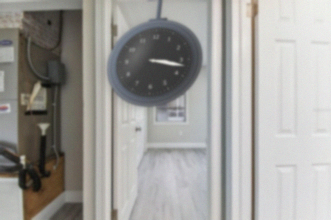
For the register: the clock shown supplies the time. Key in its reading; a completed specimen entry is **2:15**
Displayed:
**3:17**
